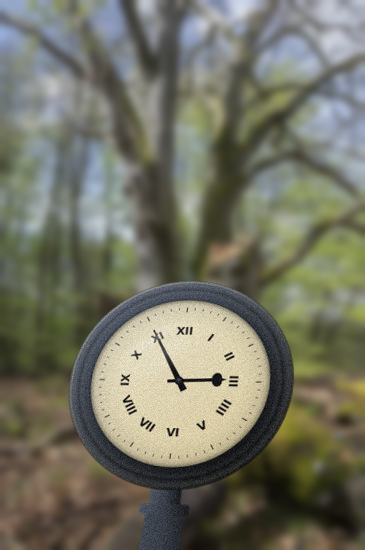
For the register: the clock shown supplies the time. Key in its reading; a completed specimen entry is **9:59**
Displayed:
**2:55**
